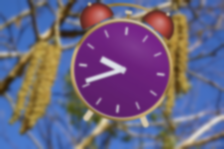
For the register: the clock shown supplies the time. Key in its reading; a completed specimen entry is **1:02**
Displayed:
**9:41**
